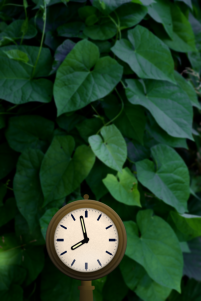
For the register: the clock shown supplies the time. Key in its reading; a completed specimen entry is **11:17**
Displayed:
**7:58**
